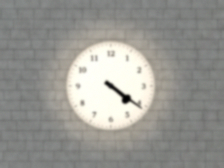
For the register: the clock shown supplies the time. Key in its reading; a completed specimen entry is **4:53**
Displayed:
**4:21**
